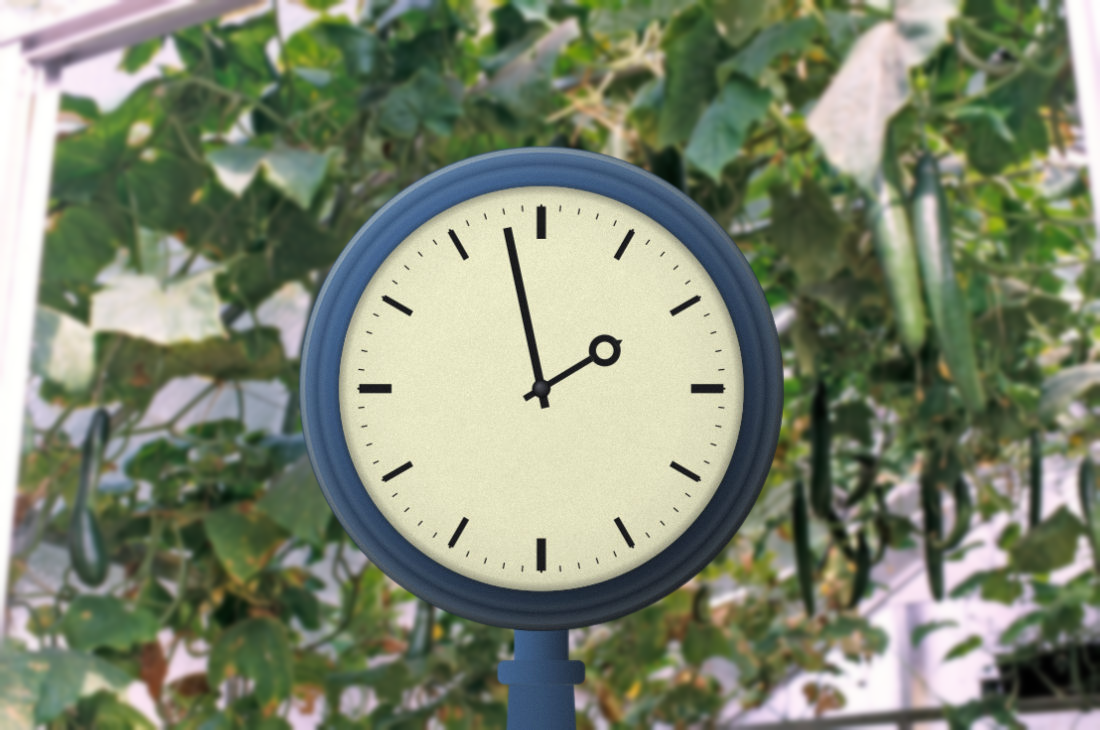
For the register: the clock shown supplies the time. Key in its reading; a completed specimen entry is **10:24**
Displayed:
**1:58**
